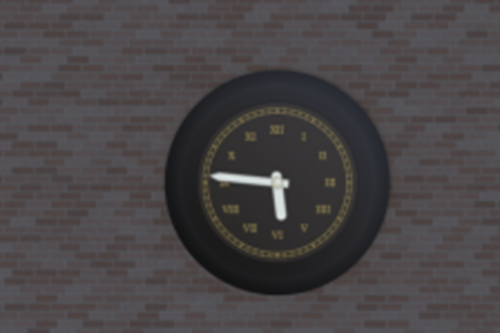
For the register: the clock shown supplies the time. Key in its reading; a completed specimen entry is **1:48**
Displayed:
**5:46**
